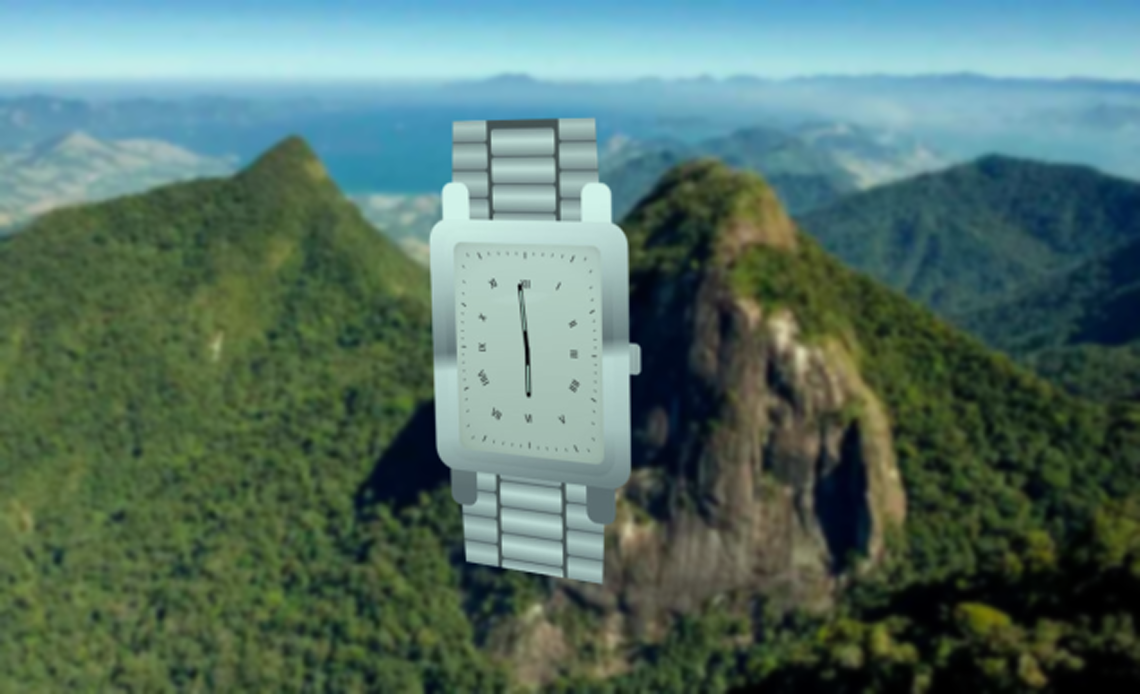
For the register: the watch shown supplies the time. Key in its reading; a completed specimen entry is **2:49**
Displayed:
**5:59**
